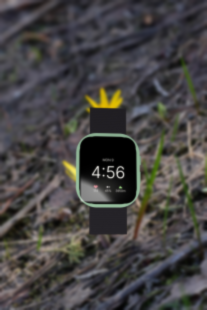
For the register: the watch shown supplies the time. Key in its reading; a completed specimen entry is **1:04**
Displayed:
**4:56**
